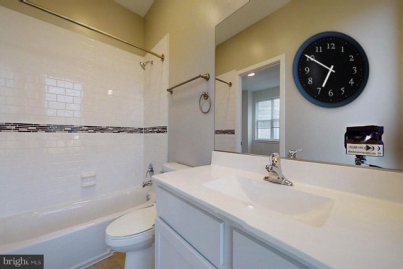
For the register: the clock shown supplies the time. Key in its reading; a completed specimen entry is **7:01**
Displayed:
**6:50**
